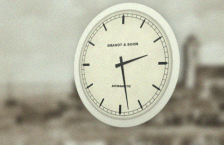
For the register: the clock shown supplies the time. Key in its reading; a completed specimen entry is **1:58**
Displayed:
**2:28**
